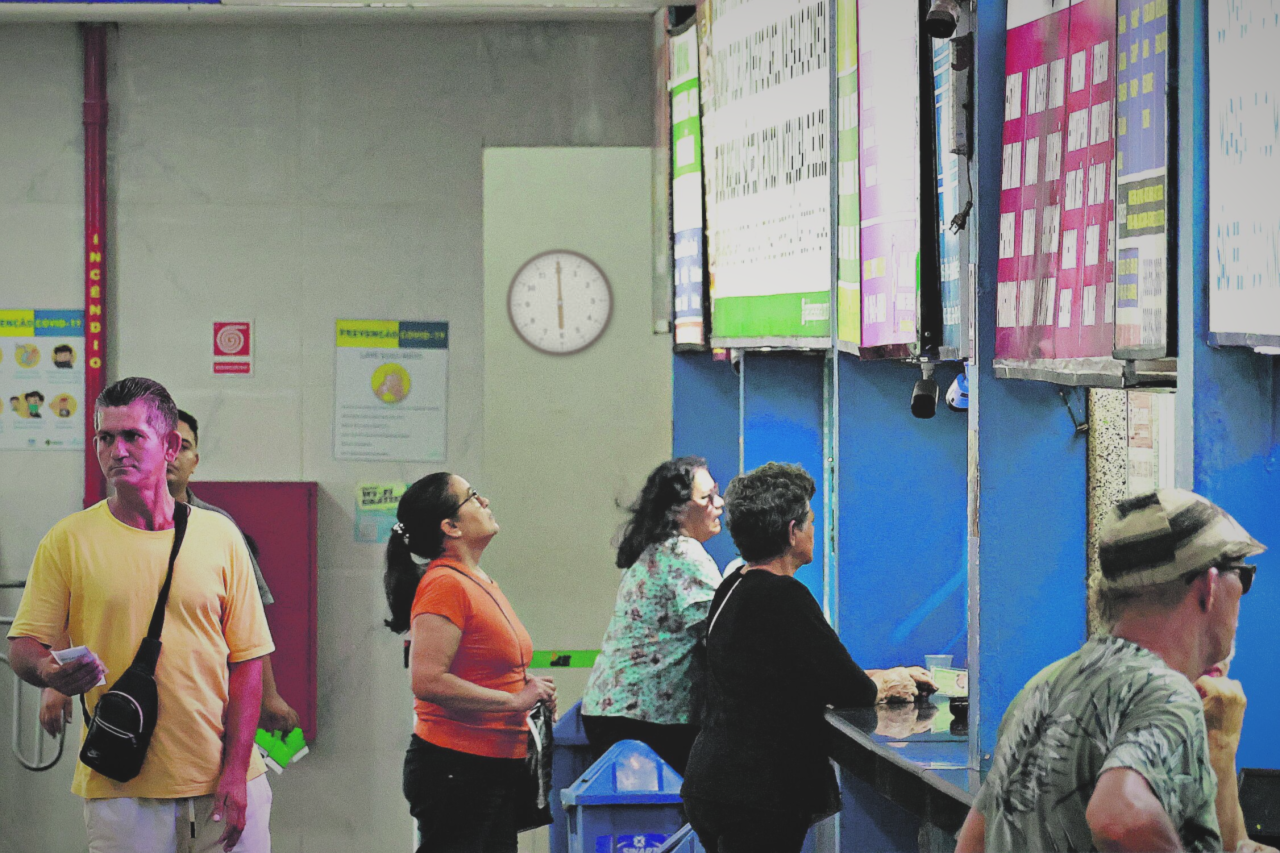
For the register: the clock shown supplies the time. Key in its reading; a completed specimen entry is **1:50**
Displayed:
**6:00**
